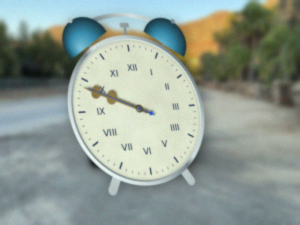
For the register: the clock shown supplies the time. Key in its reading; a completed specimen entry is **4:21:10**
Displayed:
**9:48:49**
